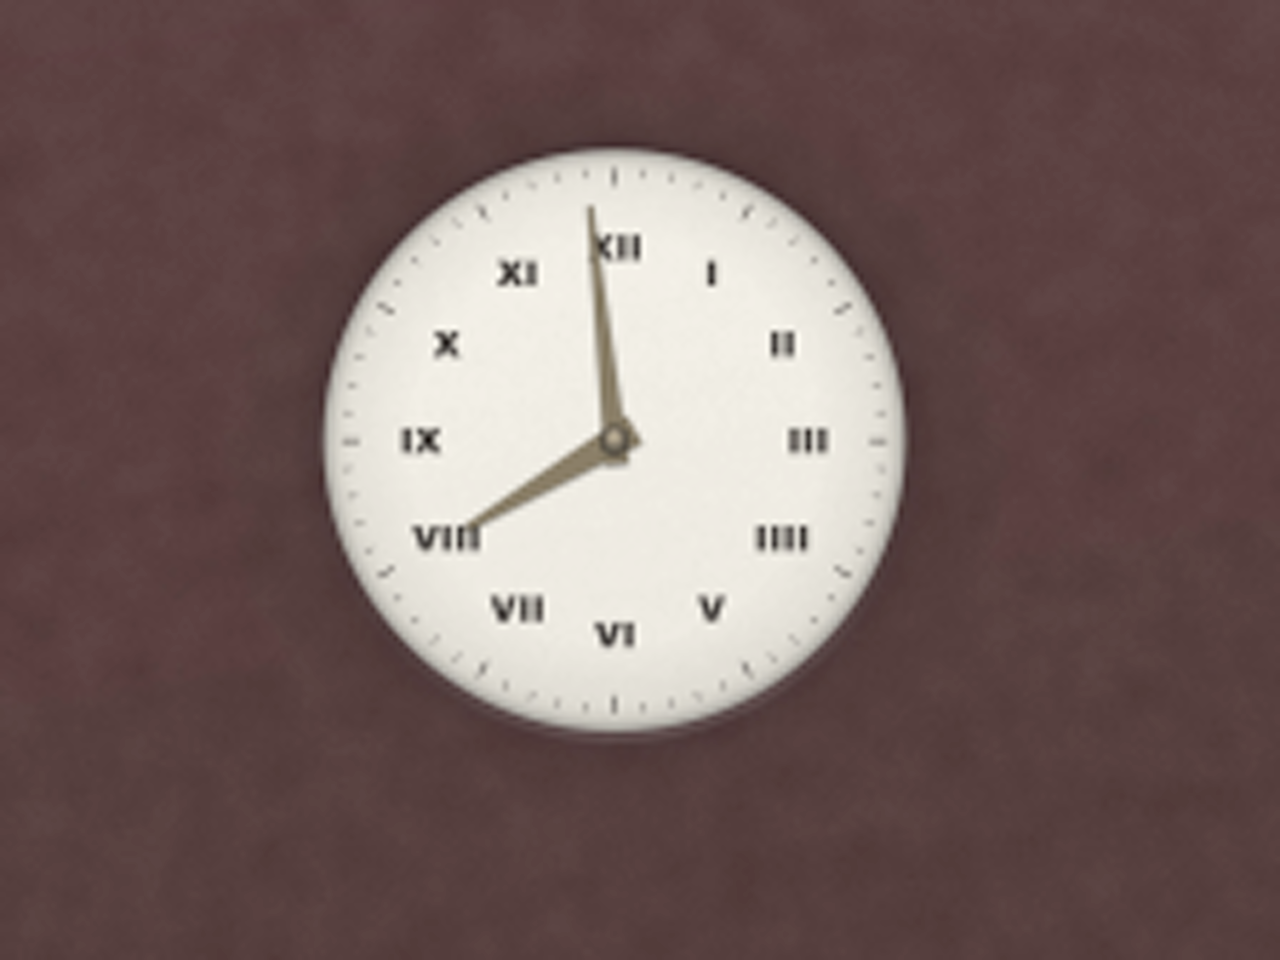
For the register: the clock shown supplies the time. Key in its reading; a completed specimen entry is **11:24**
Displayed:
**7:59**
